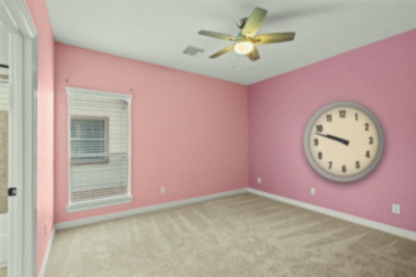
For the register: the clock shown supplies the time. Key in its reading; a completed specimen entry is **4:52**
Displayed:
**9:48**
